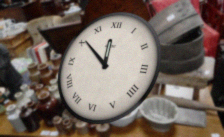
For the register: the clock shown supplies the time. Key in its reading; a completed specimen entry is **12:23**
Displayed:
**11:51**
